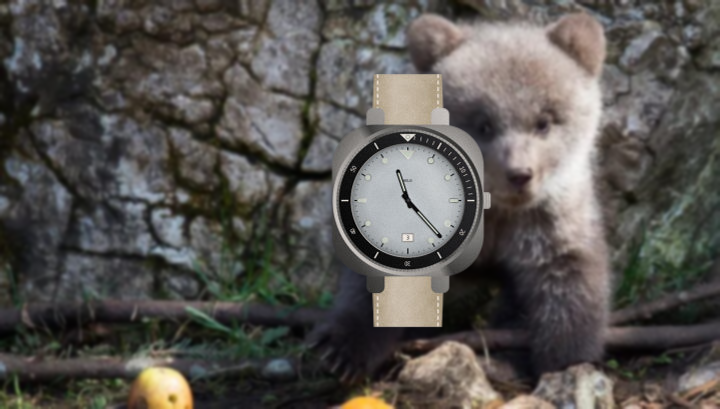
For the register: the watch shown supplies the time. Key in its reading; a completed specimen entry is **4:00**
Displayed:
**11:23**
